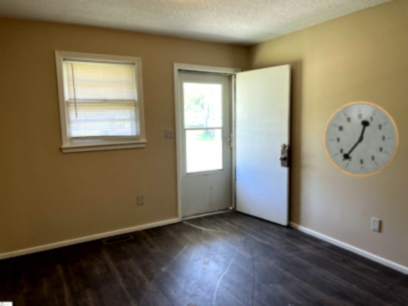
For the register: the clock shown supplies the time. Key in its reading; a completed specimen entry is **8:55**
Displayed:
**12:37**
